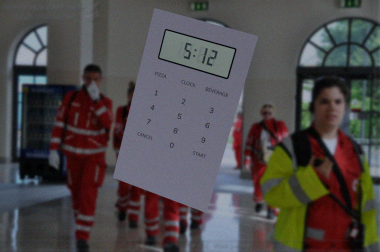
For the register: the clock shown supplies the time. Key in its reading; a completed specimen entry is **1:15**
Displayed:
**5:12**
